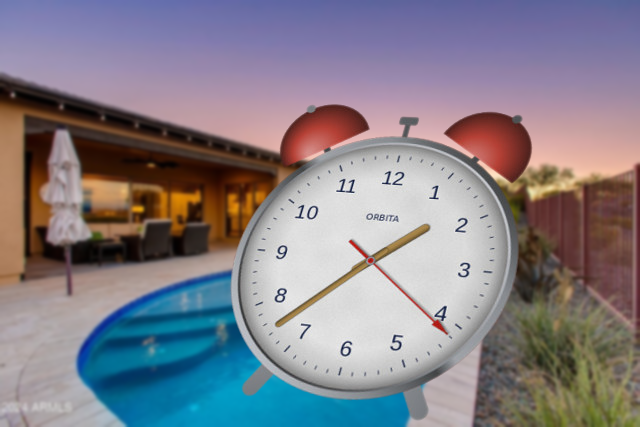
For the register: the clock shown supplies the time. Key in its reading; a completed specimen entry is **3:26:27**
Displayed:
**1:37:21**
